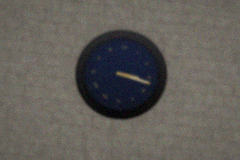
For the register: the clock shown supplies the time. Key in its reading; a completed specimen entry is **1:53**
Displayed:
**3:17**
